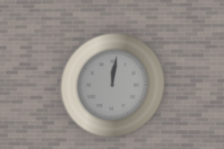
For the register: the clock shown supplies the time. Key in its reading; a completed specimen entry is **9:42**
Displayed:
**12:01**
